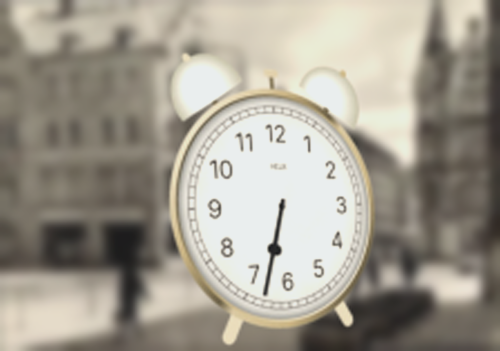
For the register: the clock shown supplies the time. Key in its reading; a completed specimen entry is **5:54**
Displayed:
**6:33**
